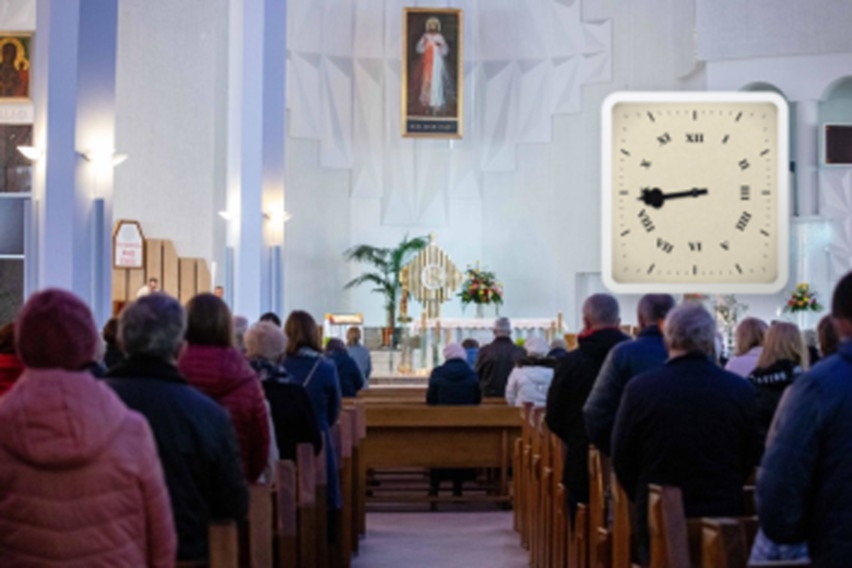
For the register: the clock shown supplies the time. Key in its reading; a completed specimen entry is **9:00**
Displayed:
**8:44**
